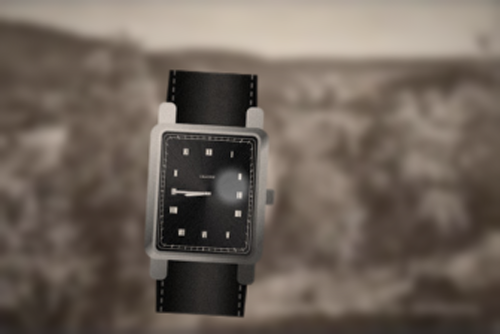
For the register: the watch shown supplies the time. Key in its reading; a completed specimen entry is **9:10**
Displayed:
**8:45**
